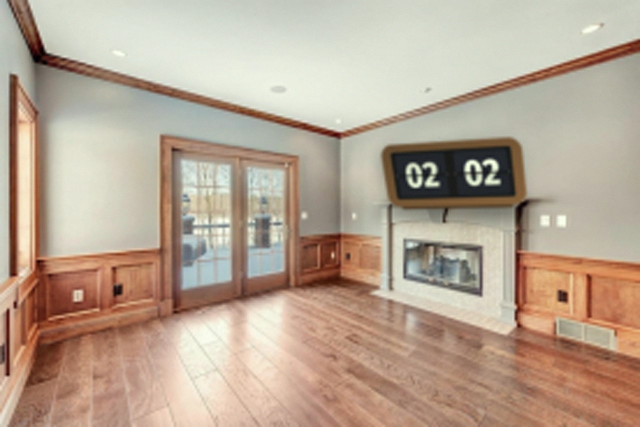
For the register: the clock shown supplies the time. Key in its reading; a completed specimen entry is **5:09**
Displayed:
**2:02**
